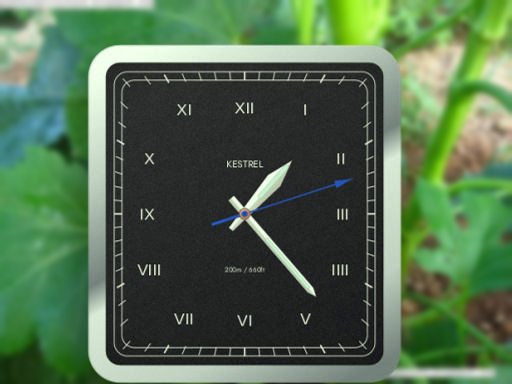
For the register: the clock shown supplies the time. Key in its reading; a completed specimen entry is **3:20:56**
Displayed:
**1:23:12**
